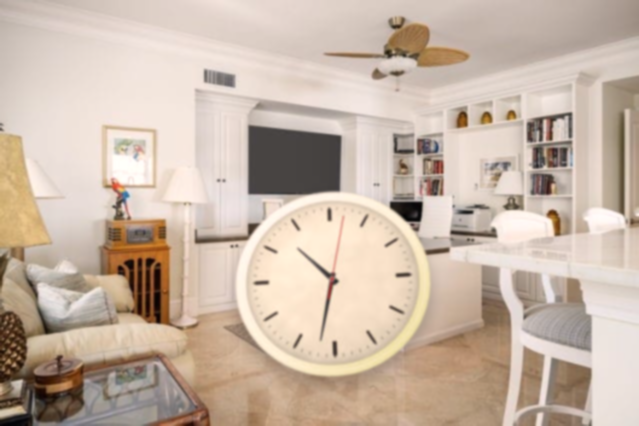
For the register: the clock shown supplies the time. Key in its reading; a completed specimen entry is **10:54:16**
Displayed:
**10:32:02**
